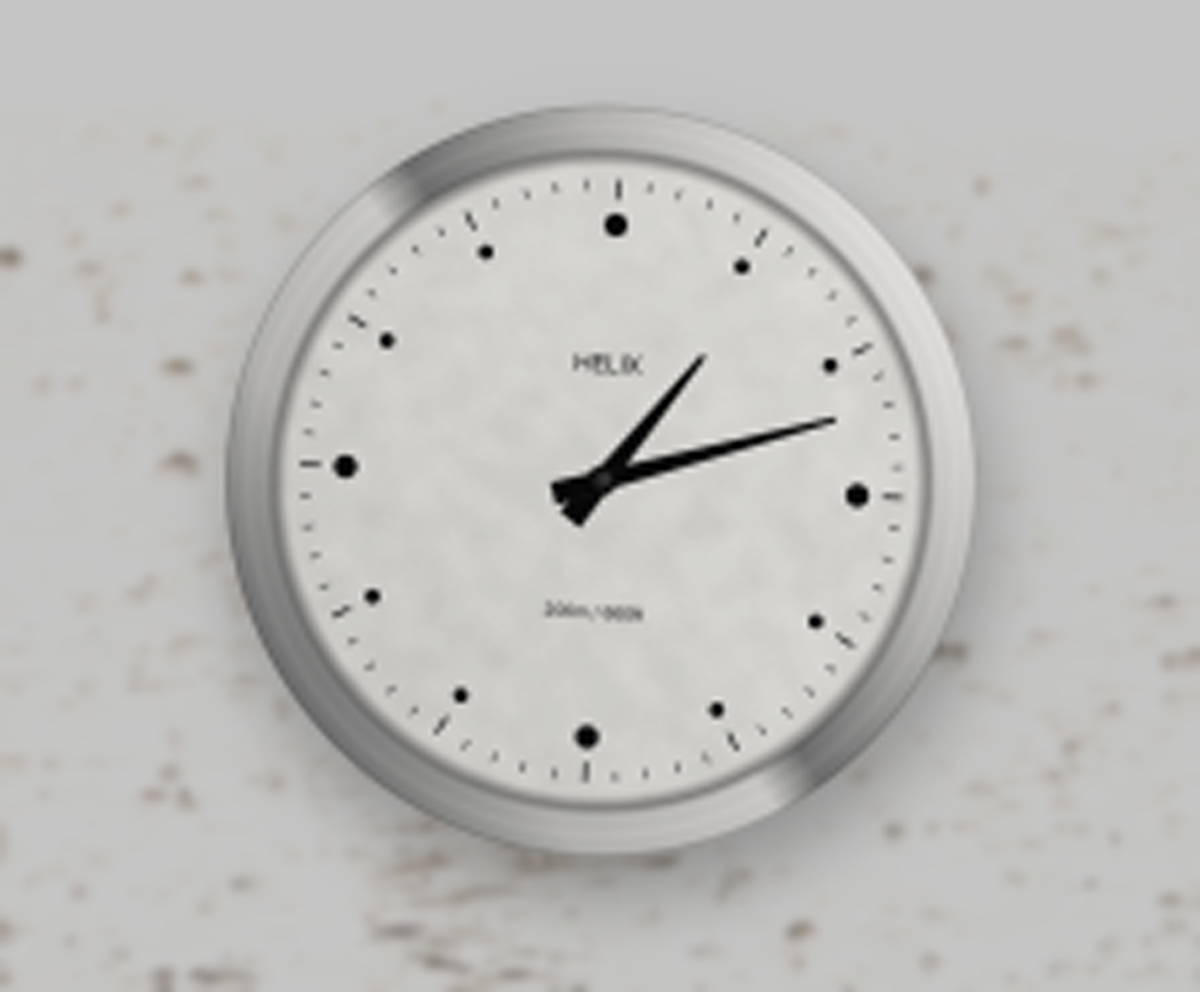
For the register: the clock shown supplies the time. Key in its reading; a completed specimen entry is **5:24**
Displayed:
**1:12**
